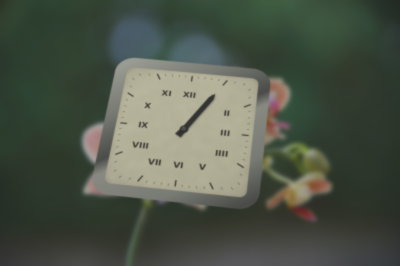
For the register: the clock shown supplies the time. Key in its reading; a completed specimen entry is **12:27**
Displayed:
**1:05**
